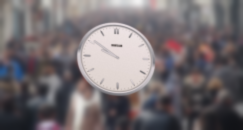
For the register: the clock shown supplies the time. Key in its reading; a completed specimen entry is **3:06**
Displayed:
**9:51**
